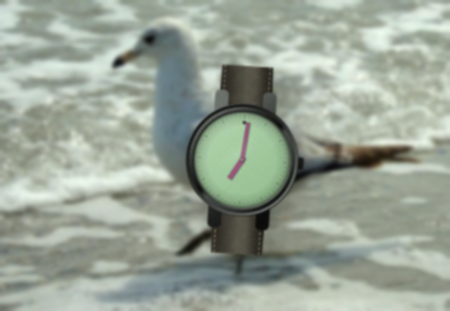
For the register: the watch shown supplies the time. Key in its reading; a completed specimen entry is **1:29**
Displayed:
**7:01**
